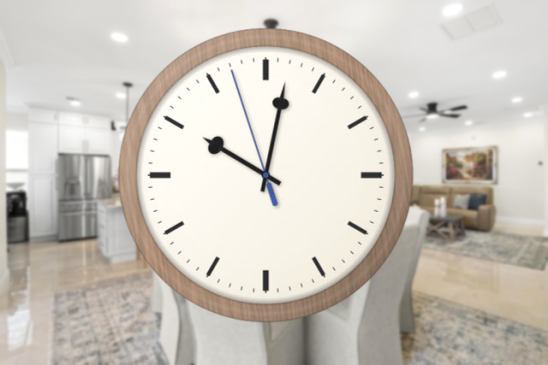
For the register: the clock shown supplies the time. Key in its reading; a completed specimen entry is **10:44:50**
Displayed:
**10:01:57**
